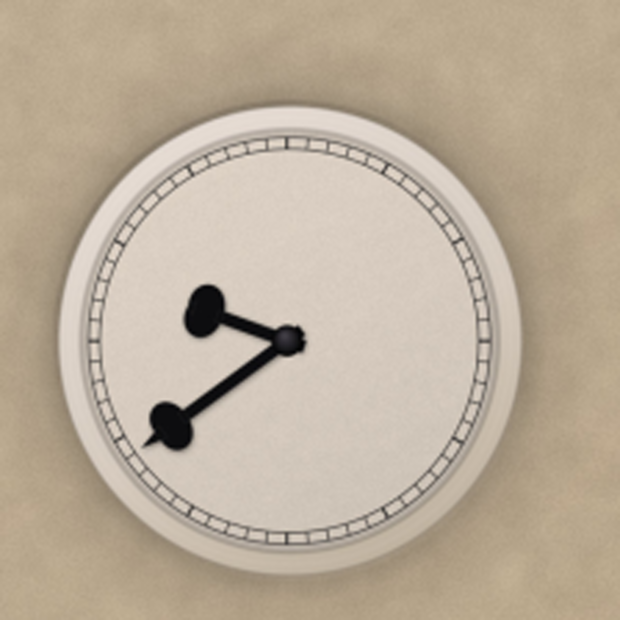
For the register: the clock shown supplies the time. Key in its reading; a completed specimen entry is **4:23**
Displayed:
**9:39**
